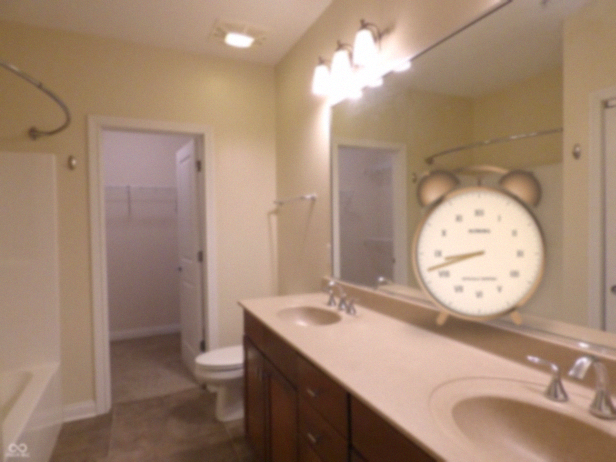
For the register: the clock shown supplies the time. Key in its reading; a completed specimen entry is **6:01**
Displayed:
**8:42**
